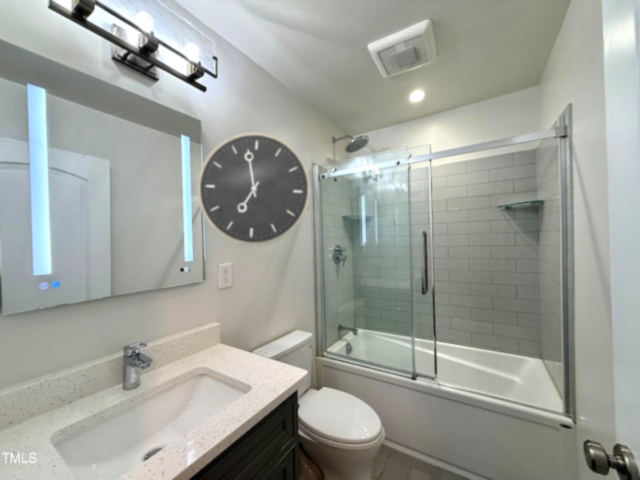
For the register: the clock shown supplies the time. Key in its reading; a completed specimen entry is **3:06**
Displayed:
**6:58**
